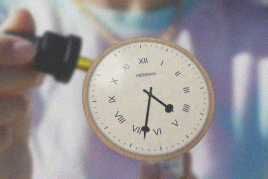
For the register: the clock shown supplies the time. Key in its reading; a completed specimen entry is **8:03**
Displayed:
**4:33**
